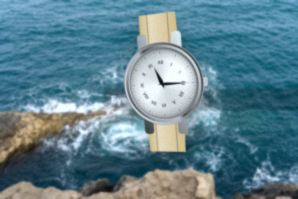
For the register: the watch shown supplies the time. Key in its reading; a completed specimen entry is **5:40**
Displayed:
**11:15**
